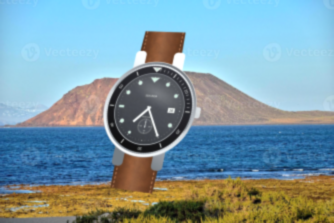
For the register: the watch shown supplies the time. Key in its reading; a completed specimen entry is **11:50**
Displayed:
**7:25**
